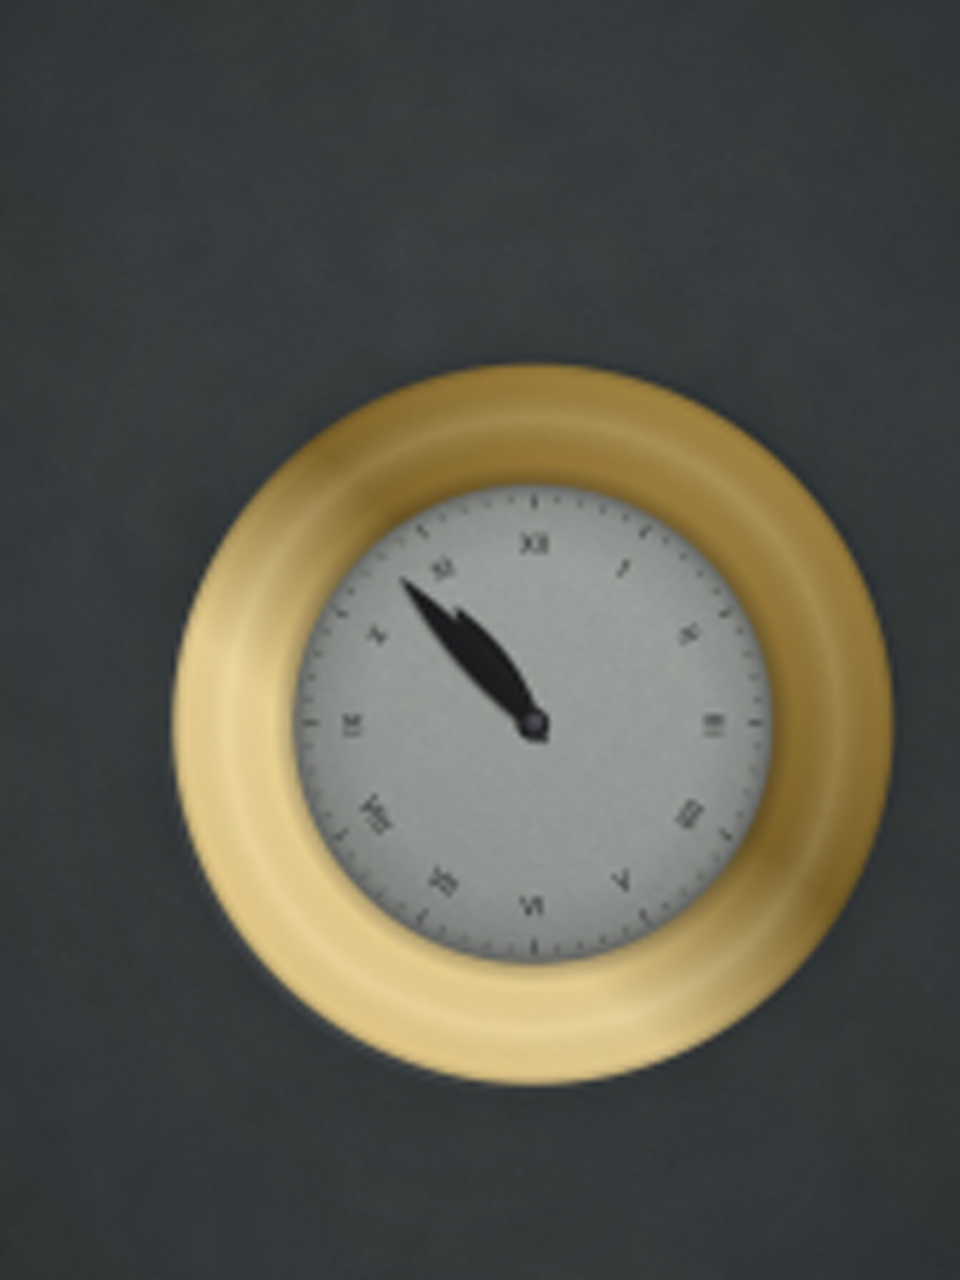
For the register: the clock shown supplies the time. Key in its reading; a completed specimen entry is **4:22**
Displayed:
**10:53**
